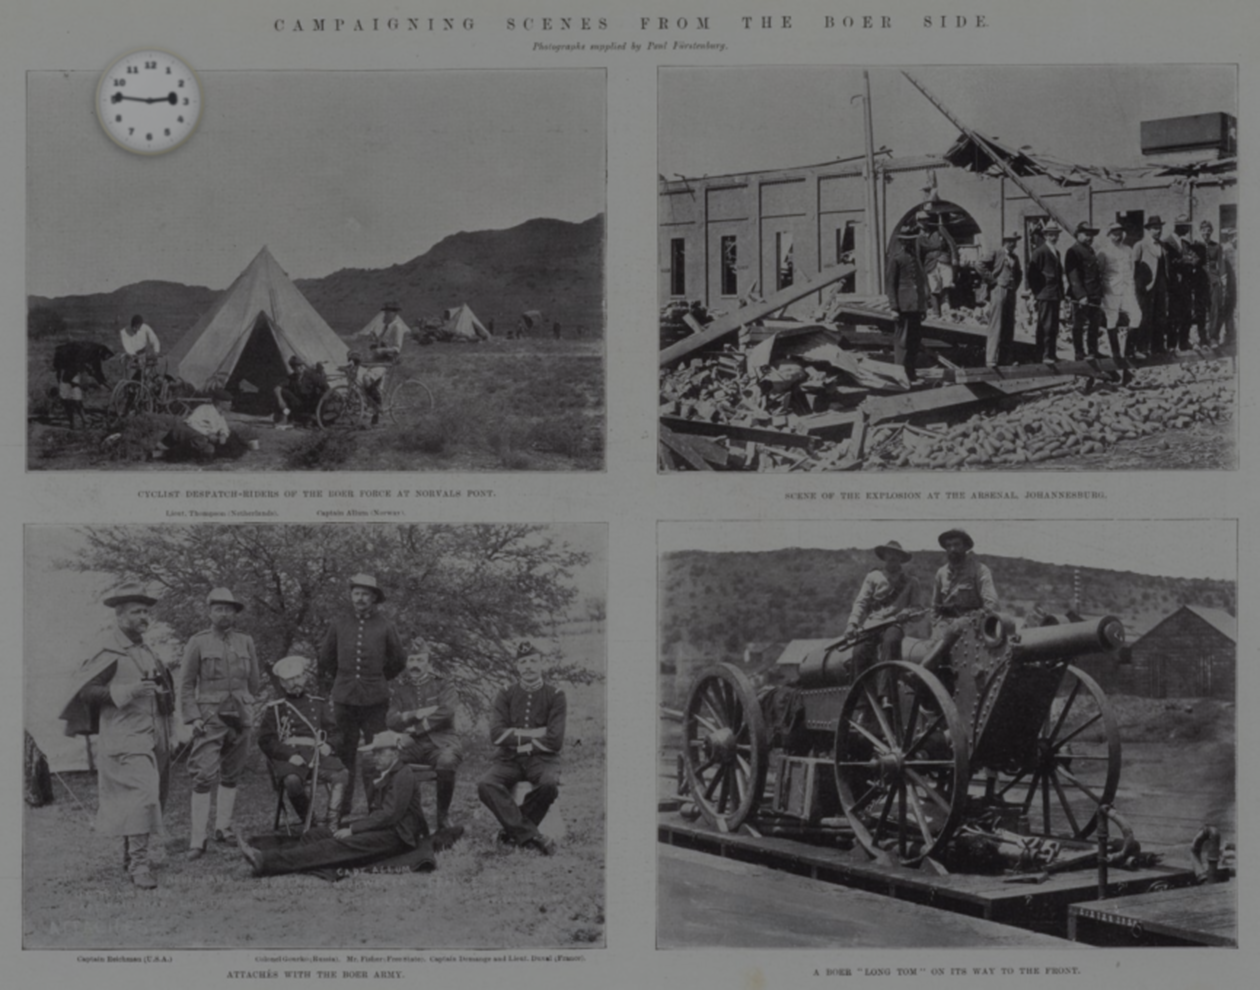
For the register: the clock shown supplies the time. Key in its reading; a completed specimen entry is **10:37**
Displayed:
**2:46**
